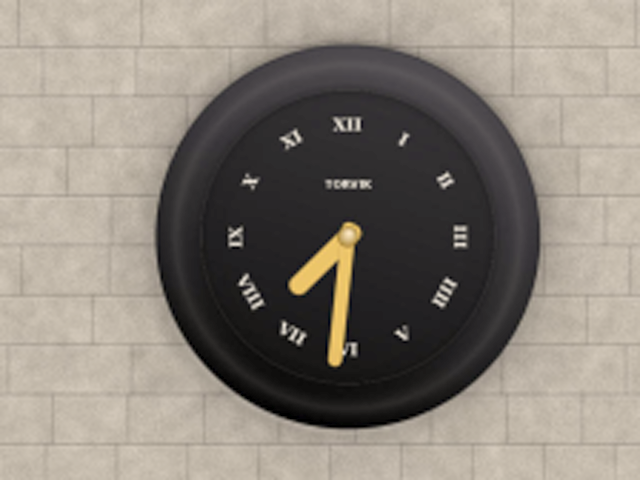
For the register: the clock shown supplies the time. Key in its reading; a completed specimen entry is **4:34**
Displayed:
**7:31**
